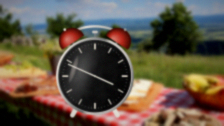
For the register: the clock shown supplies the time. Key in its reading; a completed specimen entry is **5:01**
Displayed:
**3:49**
